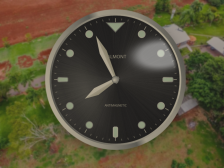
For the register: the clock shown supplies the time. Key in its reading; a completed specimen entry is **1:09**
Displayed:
**7:56**
